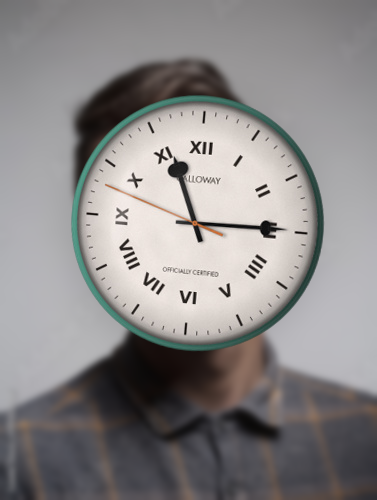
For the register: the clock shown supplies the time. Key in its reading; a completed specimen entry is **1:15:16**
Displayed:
**11:14:48**
